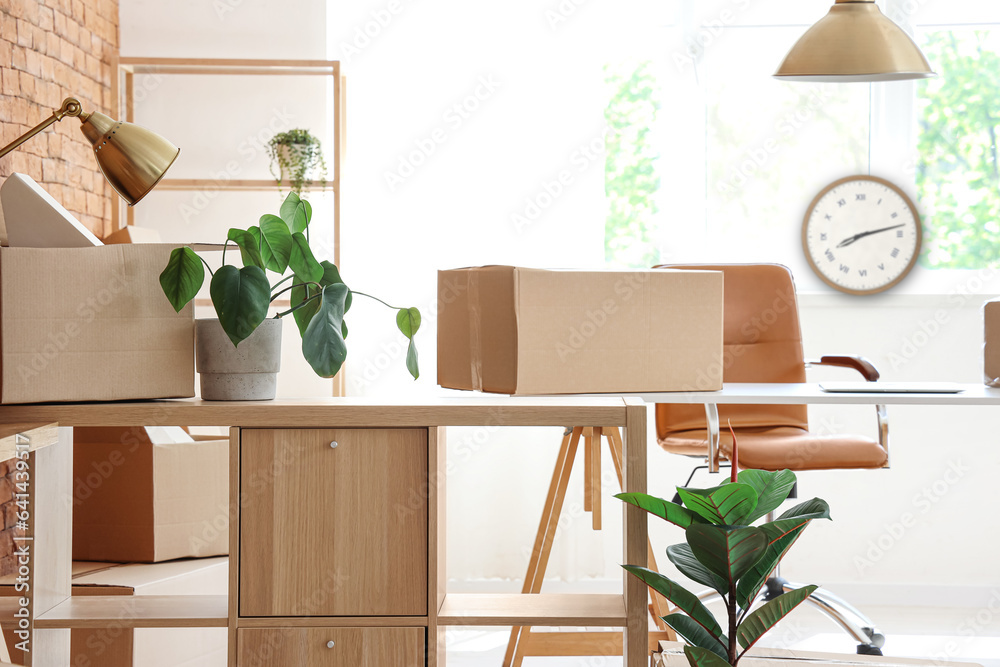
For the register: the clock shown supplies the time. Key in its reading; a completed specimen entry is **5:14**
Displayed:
**8:13**
